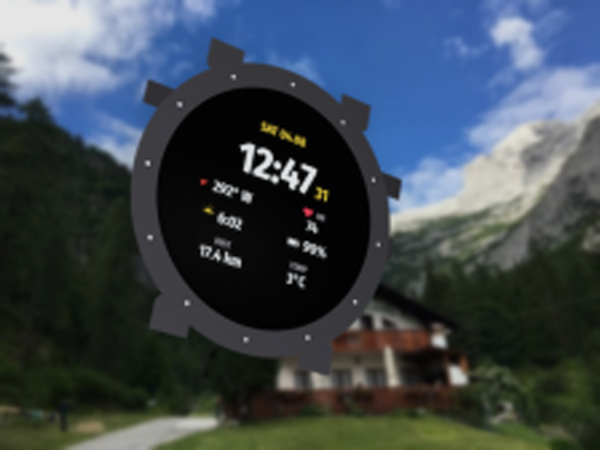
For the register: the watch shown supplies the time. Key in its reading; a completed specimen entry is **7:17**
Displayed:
**12:47**
